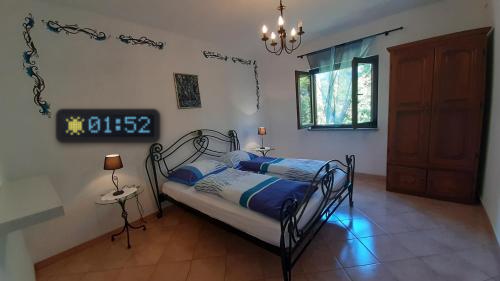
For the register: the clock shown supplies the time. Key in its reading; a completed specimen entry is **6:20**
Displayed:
**1:52**
